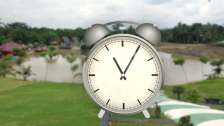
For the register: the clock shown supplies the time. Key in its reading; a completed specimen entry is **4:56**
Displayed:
**11:05**
